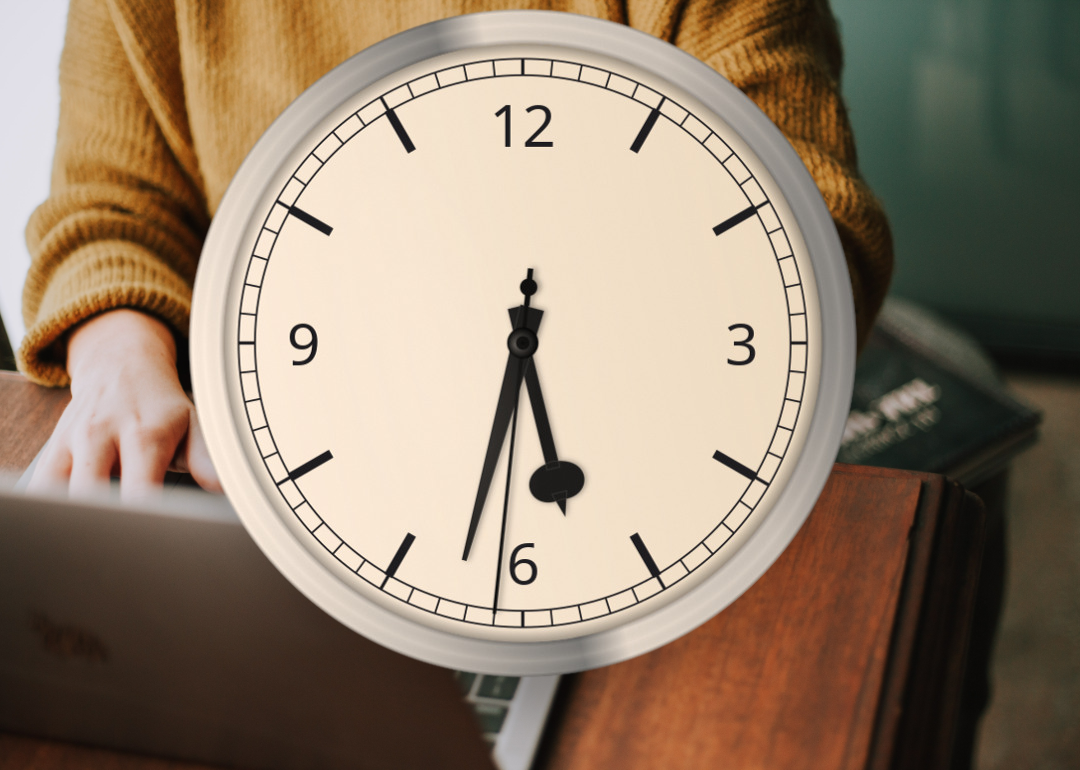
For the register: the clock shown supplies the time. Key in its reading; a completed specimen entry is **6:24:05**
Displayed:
**5:32:31**
